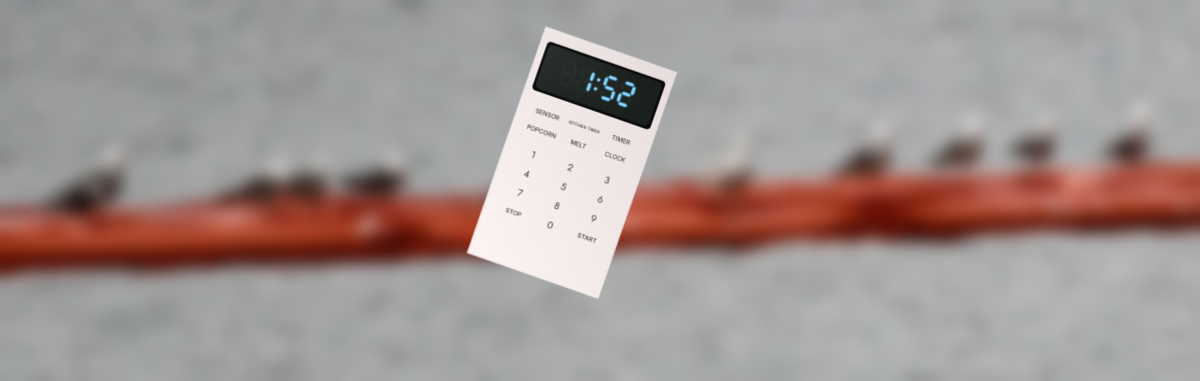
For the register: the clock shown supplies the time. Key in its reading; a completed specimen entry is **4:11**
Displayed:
**1:52**
